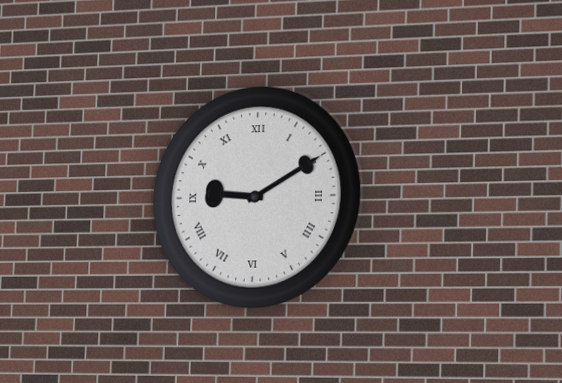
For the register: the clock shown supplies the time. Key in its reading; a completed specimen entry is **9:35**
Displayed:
**9:10**
